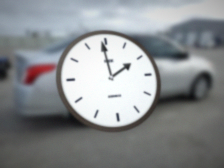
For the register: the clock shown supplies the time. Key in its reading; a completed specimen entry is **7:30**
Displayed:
**1:59**
